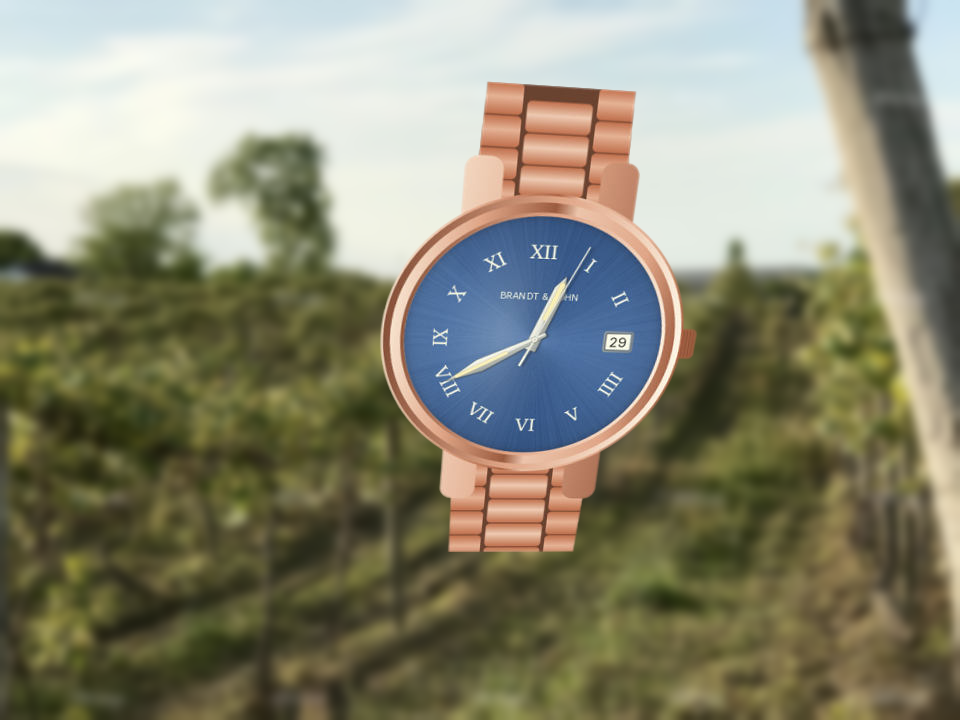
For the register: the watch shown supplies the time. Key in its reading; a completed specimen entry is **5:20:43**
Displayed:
**12:40:04**
